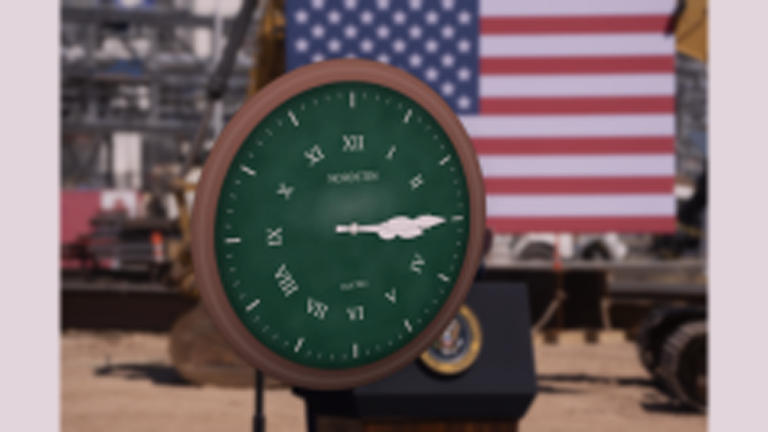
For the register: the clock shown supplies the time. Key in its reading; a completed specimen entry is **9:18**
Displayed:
**3:15**
